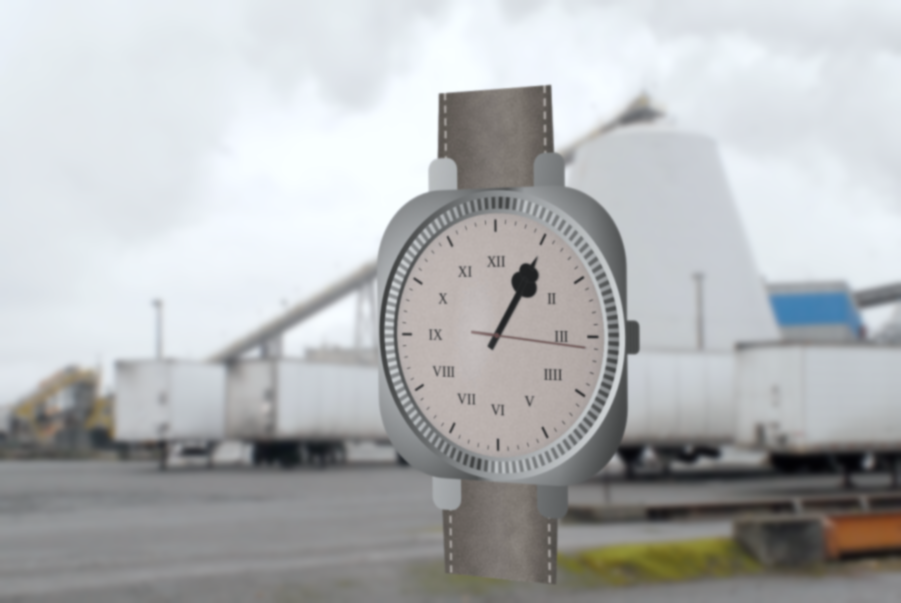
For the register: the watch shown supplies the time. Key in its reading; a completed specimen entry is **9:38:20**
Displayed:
**1:05:16**
